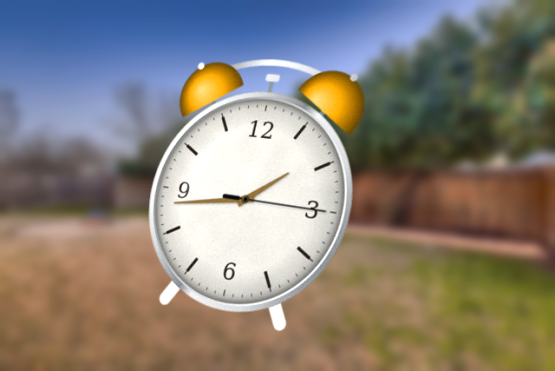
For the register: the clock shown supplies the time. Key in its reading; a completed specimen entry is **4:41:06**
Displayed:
**1:43:15**
